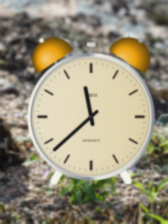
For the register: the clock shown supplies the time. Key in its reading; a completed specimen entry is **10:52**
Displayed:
**11:38**
